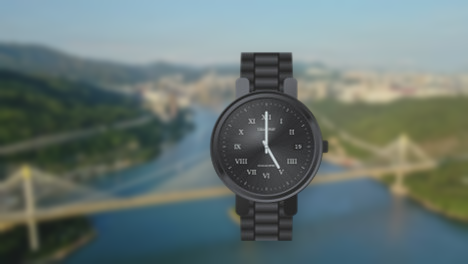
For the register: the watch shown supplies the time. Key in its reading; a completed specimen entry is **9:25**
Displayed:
**5:00**
